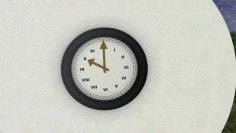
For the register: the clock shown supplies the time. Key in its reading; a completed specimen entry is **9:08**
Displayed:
**10:00**
